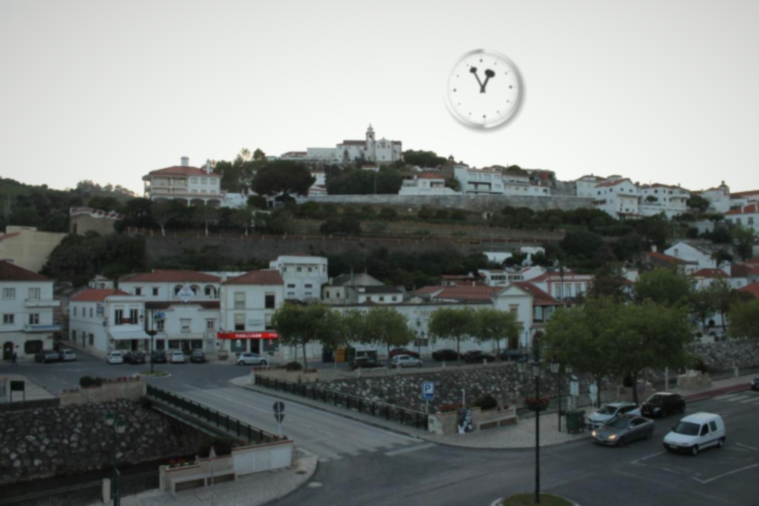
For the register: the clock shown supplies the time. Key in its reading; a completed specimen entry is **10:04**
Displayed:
**12:56**
